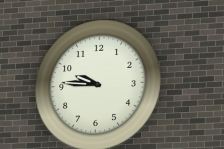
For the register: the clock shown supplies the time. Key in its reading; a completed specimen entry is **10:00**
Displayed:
**9:46**
